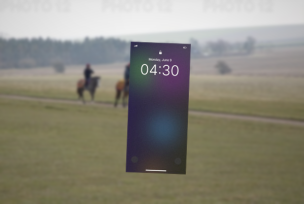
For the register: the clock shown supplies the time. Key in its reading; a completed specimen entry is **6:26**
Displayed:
**4:30**
